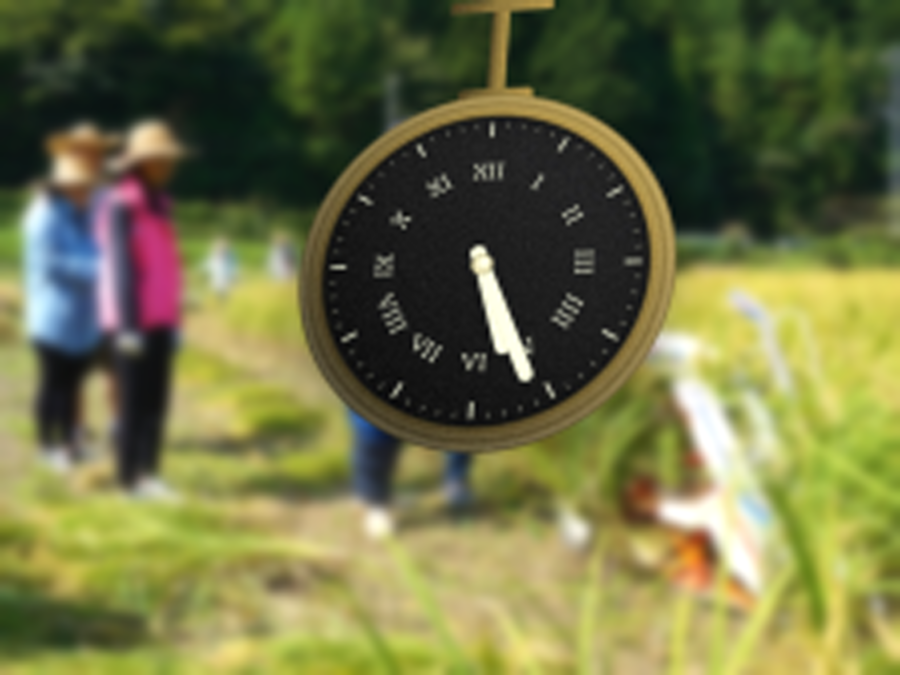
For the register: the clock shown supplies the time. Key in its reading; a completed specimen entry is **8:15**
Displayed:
**5:26**
